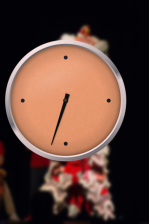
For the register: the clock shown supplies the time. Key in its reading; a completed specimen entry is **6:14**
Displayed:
**6:33**
